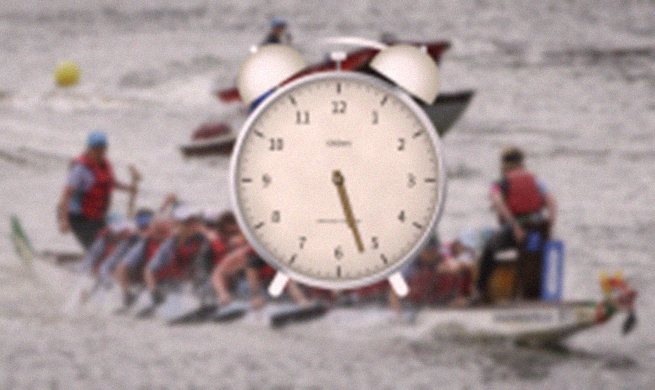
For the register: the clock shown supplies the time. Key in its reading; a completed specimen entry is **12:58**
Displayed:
**5:27**
